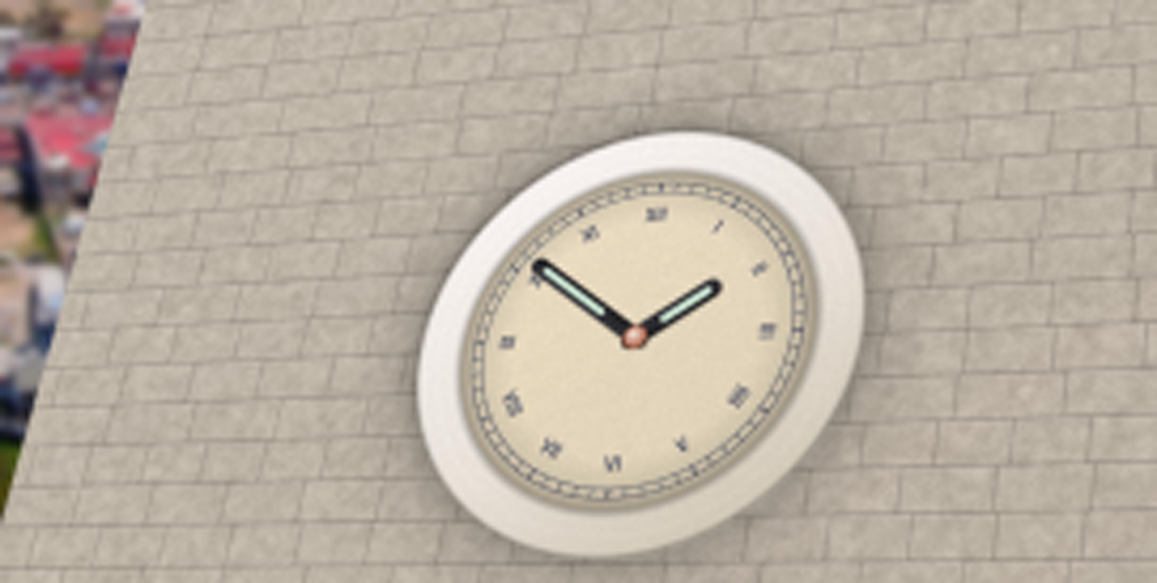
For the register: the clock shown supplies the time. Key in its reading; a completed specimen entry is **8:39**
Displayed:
**1:51**
